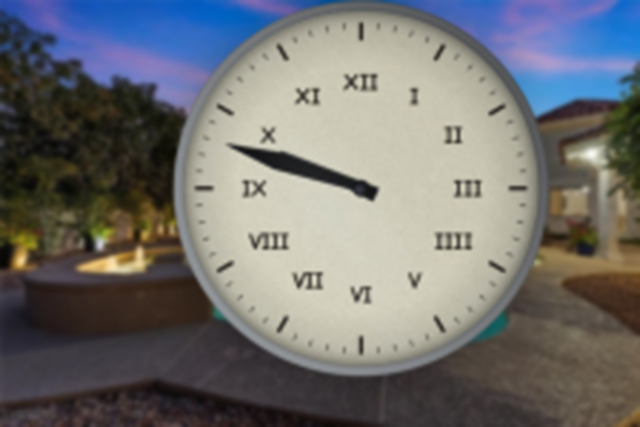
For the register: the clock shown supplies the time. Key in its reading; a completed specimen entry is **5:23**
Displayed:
**9:48**
